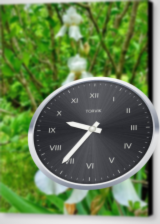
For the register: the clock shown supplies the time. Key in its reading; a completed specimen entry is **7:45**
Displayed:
**9:36**
